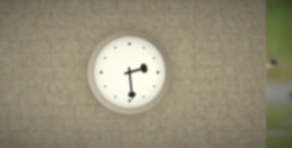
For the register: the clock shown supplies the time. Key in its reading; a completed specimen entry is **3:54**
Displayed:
**2:29**
